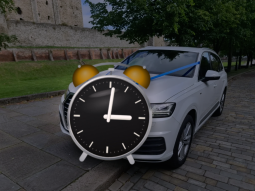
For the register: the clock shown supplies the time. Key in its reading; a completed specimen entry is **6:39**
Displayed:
**3:01**
